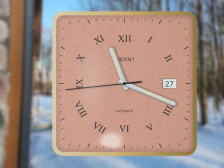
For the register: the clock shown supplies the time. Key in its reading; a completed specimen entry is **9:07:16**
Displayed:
**11:18:44**
